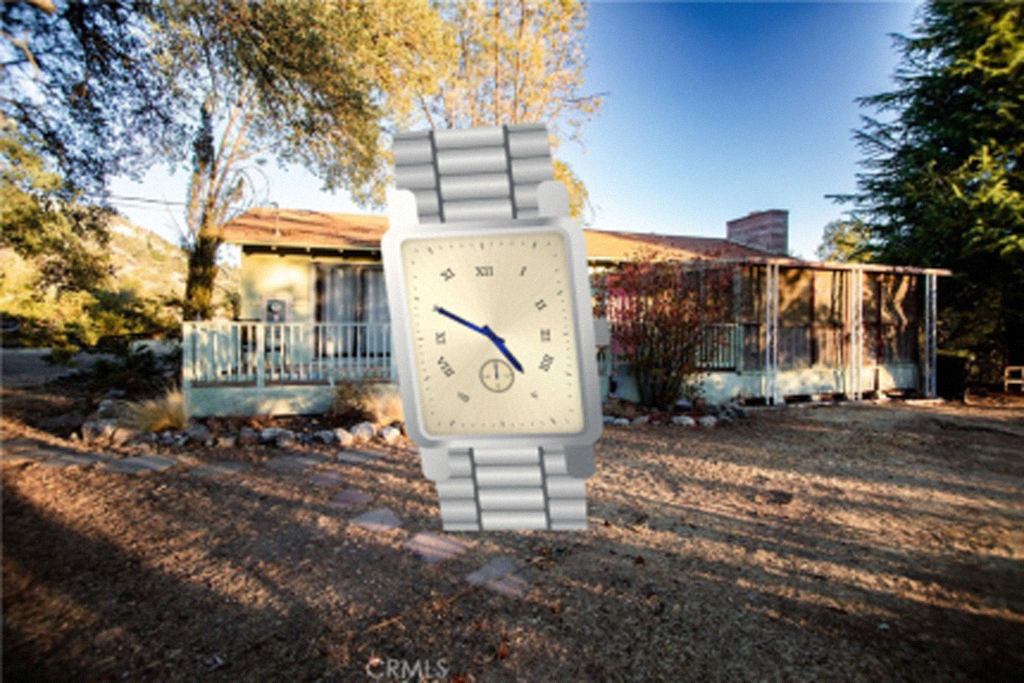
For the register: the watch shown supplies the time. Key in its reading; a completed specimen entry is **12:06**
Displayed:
**4:50**
